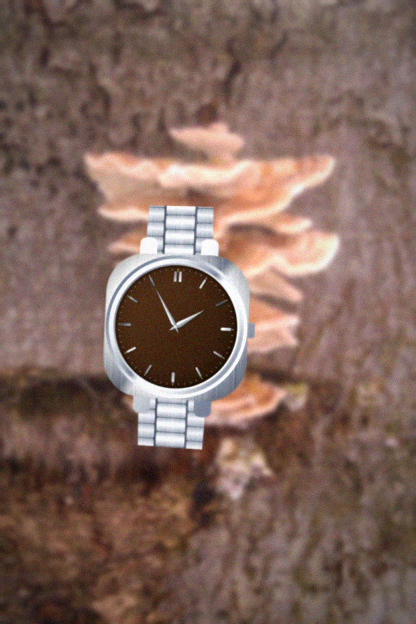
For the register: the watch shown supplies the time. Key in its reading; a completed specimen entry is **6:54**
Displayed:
**1:55**
